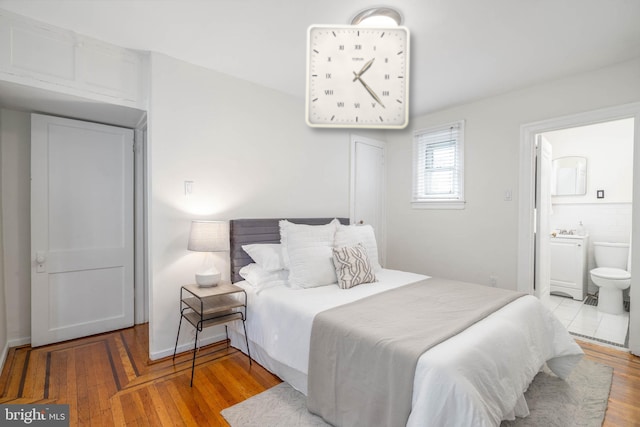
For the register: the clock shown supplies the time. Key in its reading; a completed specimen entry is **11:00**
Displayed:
**1:23**
